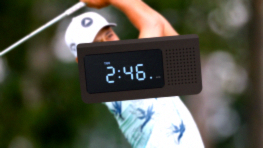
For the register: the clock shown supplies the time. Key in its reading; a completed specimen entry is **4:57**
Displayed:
**2:46**
